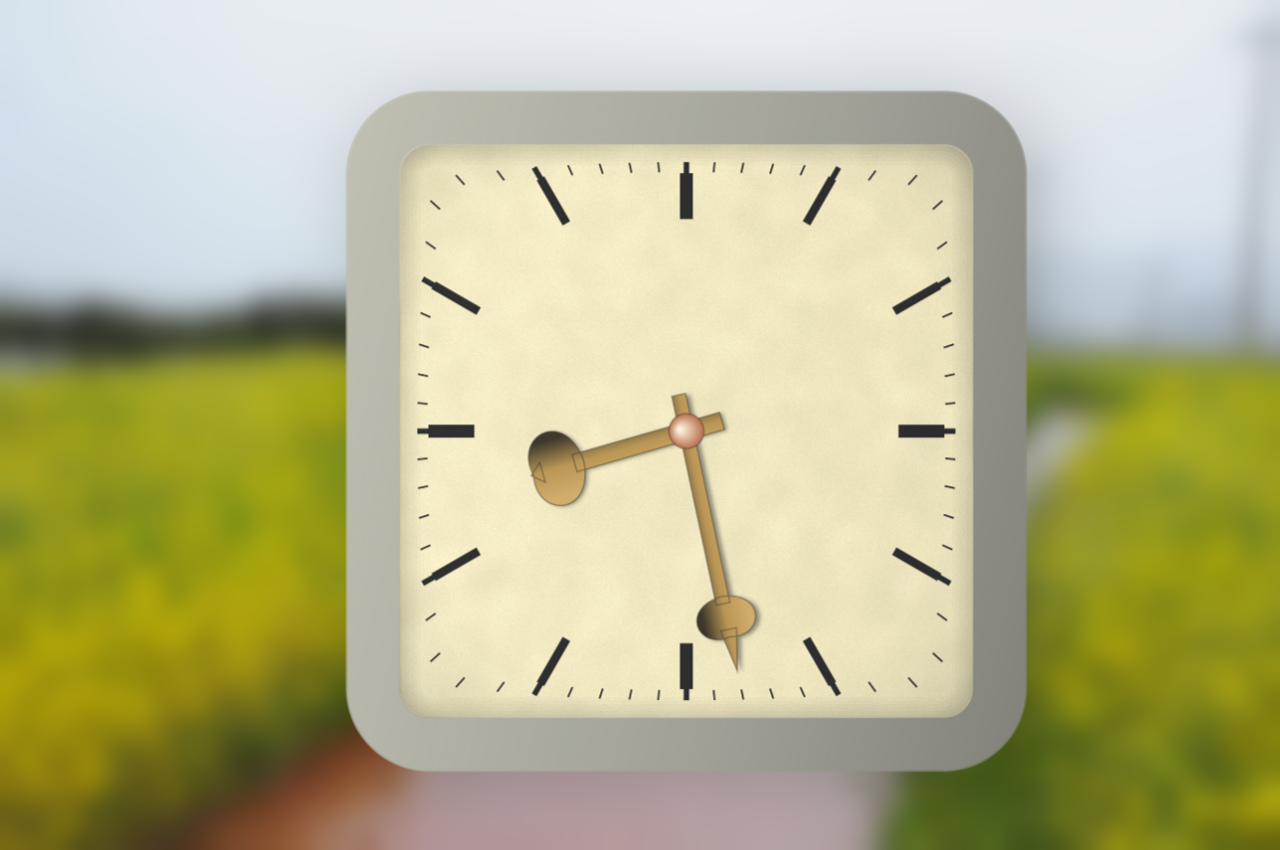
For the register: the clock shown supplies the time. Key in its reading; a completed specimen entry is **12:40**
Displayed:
**8:28**
